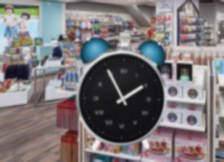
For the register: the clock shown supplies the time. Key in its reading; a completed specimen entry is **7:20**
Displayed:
**1:55**
